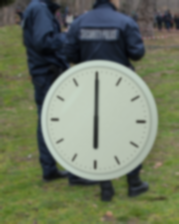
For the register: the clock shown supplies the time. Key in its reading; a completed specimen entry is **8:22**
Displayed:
**6:00**
